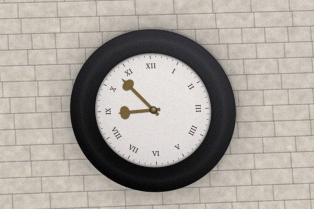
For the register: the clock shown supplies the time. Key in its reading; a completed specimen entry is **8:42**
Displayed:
**8:53**
